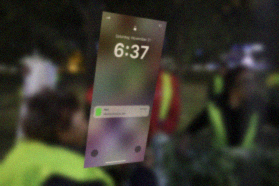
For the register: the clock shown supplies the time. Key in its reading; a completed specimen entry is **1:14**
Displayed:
**6:37**
